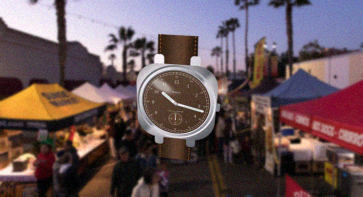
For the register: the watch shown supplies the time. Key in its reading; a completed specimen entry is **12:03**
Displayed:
**10:17**
